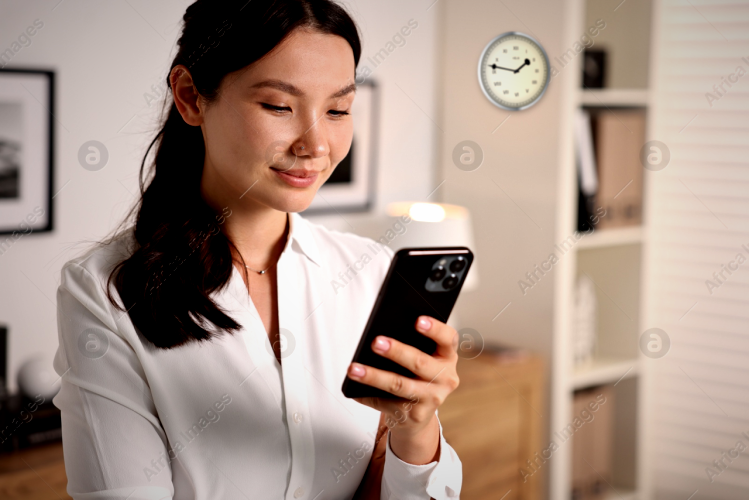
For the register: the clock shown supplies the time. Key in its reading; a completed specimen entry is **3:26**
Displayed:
**1:47**
